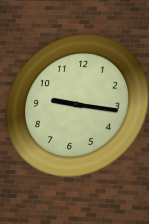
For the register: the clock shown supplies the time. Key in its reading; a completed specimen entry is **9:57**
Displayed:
**9:16**
